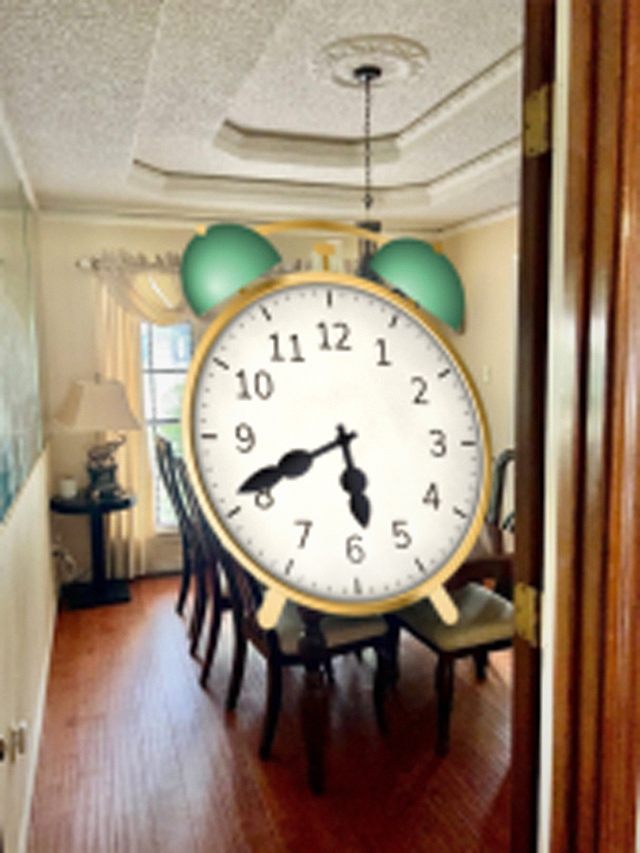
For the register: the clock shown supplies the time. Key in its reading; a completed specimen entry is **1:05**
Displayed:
**5:41**
